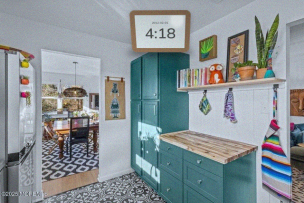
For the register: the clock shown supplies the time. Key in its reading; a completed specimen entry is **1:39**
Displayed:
**4:18**
